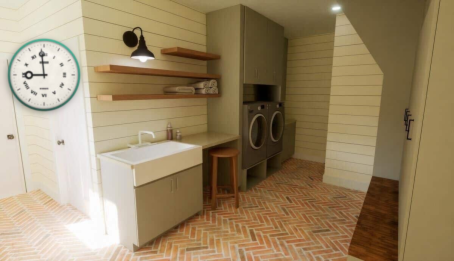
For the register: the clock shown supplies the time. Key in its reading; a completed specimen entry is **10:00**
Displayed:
**8:59**
